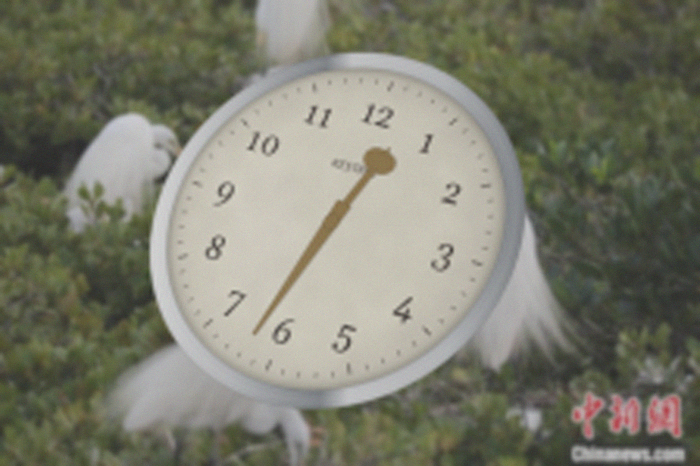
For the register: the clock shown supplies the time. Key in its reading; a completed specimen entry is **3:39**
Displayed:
**12:32**
